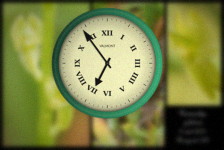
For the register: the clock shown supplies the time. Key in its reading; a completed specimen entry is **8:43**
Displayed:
**6:54**
